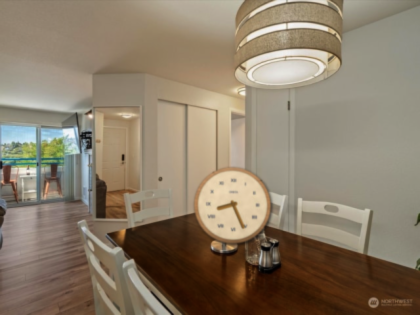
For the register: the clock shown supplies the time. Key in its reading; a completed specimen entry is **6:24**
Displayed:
**8:26**
